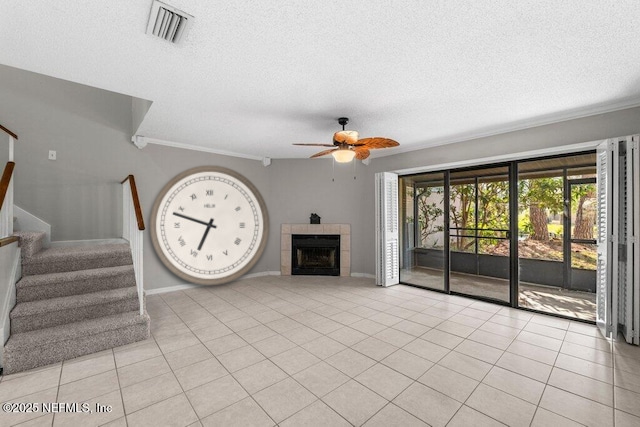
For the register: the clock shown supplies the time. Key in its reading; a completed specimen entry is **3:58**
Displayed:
**6:48**
